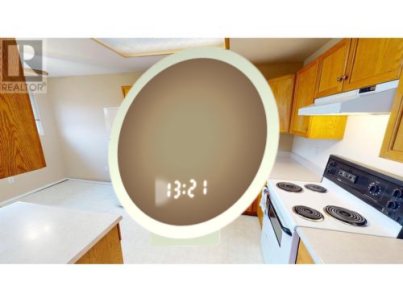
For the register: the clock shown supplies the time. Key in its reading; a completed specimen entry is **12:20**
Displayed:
**13:21**
